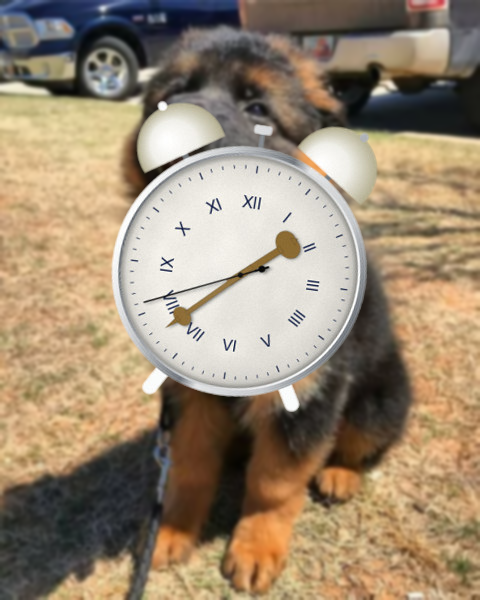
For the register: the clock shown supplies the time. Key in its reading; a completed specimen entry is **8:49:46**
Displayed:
**1:37:41**
